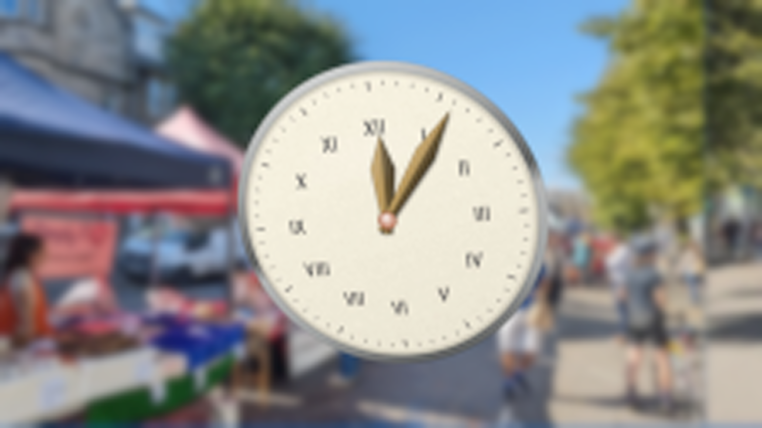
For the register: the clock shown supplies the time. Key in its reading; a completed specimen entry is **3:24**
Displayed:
**12:06**
